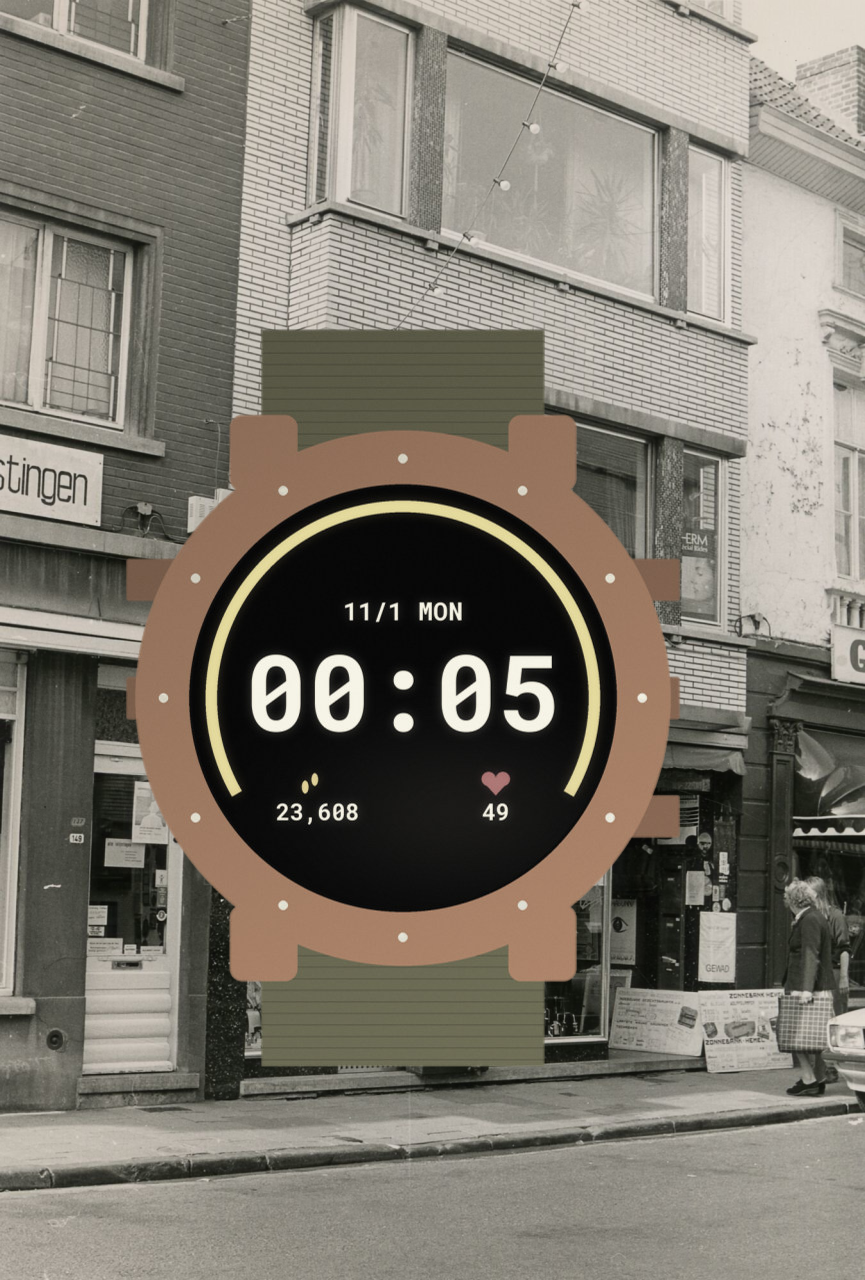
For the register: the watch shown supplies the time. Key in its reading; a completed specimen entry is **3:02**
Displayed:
**0:05**
